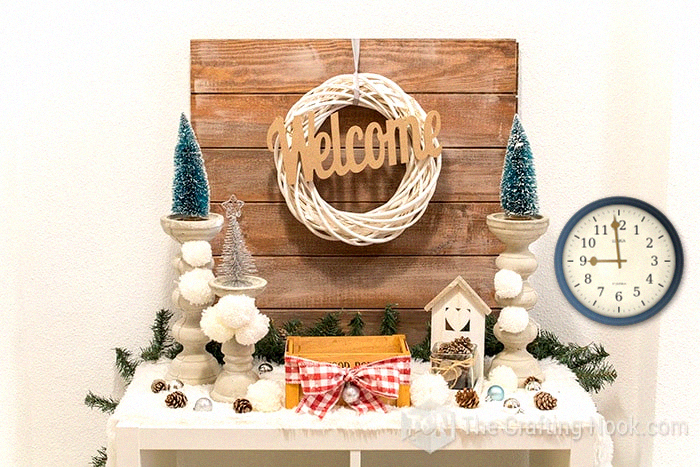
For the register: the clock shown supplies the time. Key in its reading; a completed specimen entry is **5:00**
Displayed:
**8:59**
